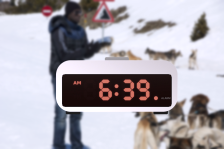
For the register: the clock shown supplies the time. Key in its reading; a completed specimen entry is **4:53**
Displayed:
**6:39**
